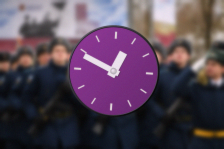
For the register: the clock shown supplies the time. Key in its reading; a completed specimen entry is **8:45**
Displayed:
**12:49**
